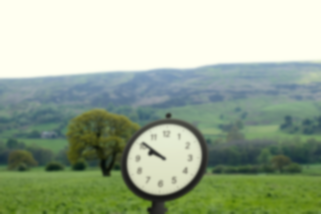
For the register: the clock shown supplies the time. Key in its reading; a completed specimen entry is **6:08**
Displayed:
**9:51**
